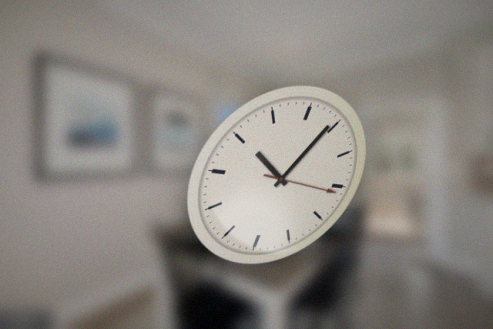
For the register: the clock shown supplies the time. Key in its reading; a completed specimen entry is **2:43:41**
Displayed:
**10:04:16**
